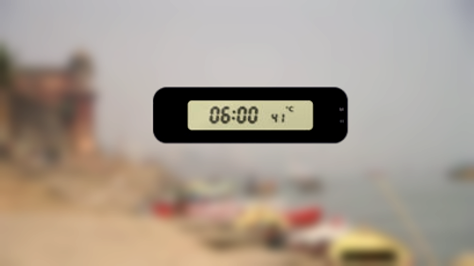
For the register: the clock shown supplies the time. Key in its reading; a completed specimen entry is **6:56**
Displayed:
**6:00**
